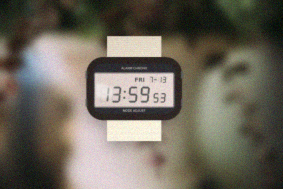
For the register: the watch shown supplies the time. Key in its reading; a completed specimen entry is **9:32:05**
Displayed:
**13:59:53**
